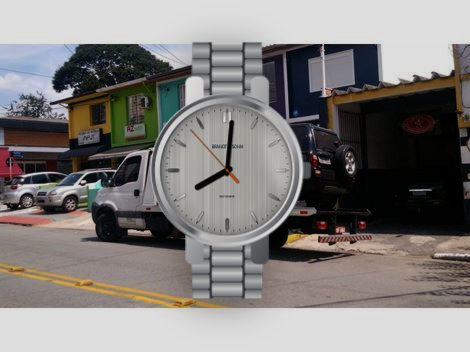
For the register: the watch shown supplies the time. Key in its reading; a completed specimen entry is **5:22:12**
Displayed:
**8:00:53**
